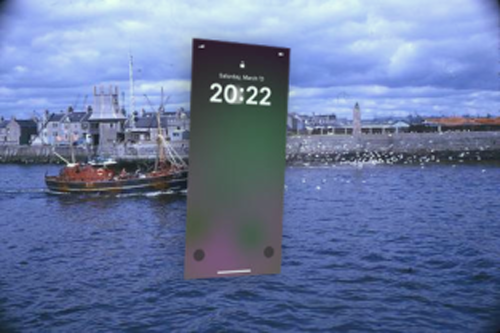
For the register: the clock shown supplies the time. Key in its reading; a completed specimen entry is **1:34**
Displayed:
**20:22**
